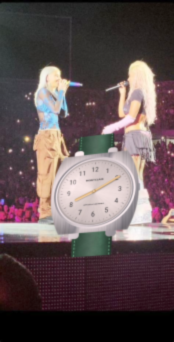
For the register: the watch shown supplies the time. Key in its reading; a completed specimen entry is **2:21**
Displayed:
**8:10**
